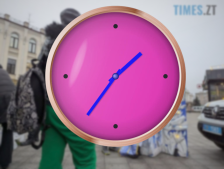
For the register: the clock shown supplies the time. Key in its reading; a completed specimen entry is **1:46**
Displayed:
**1:36**
